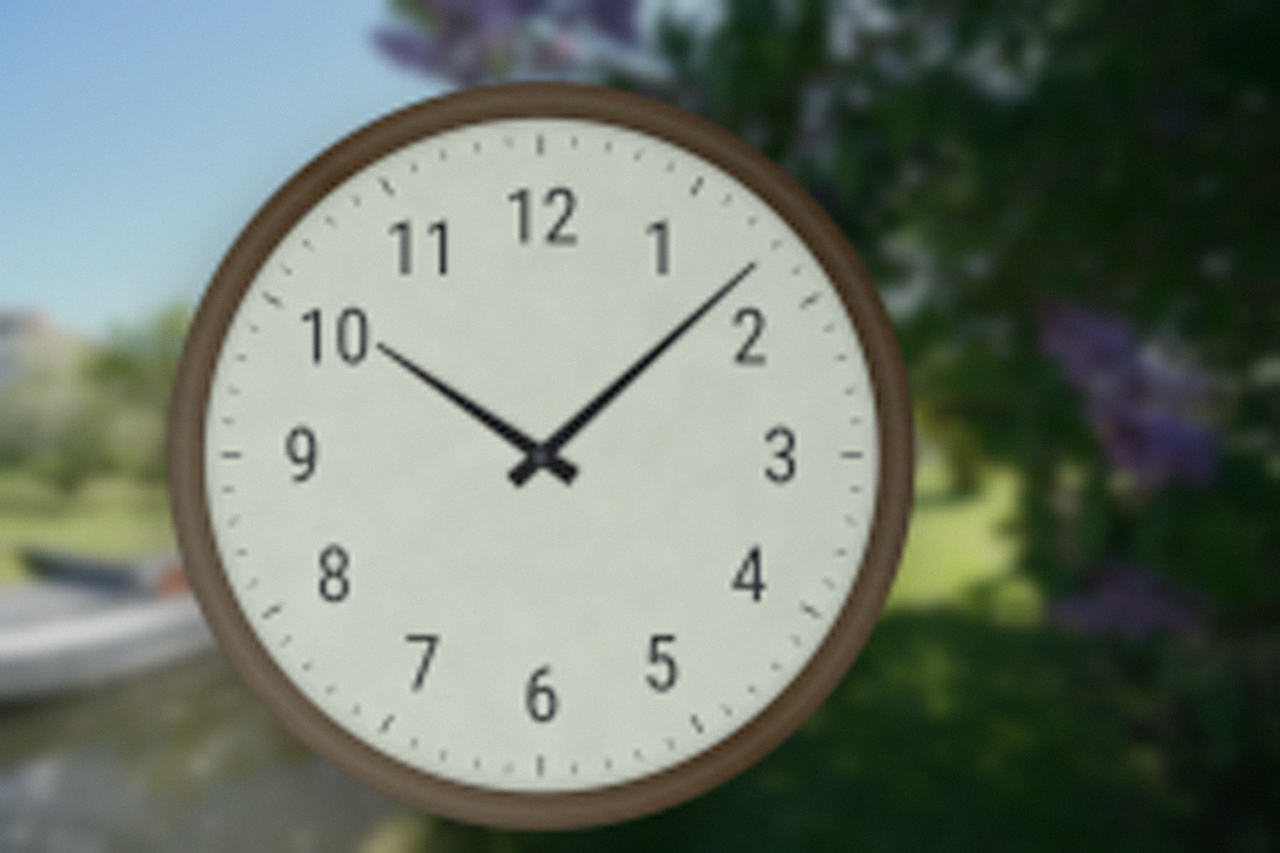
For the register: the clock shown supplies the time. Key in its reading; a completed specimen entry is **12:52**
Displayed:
**10:08**
